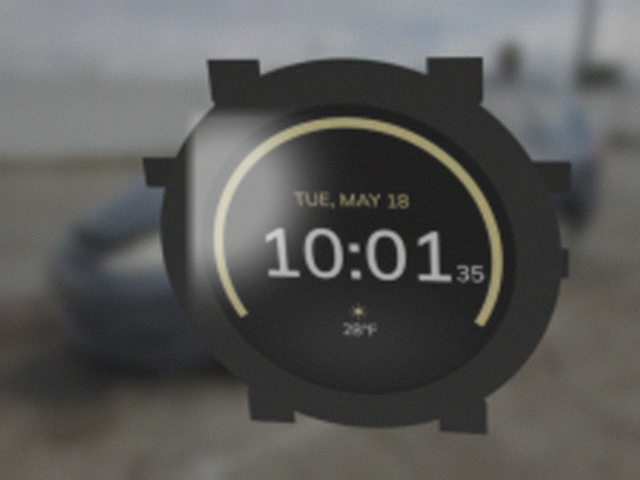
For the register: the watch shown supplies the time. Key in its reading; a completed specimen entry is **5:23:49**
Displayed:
**10:01:35**
